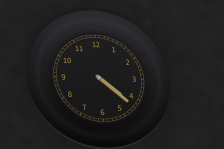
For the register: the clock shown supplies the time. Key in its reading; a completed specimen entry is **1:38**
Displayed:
**4:22**
